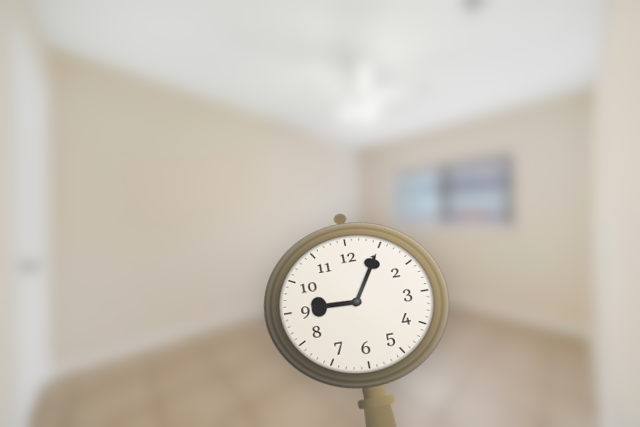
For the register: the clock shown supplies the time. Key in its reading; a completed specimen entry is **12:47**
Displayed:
**9:05**
